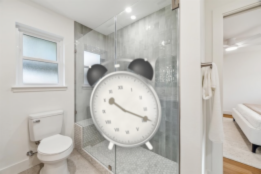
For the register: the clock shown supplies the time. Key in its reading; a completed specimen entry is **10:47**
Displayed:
**10:19**
